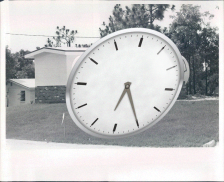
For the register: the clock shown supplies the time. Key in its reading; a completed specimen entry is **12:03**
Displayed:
**6:25**
